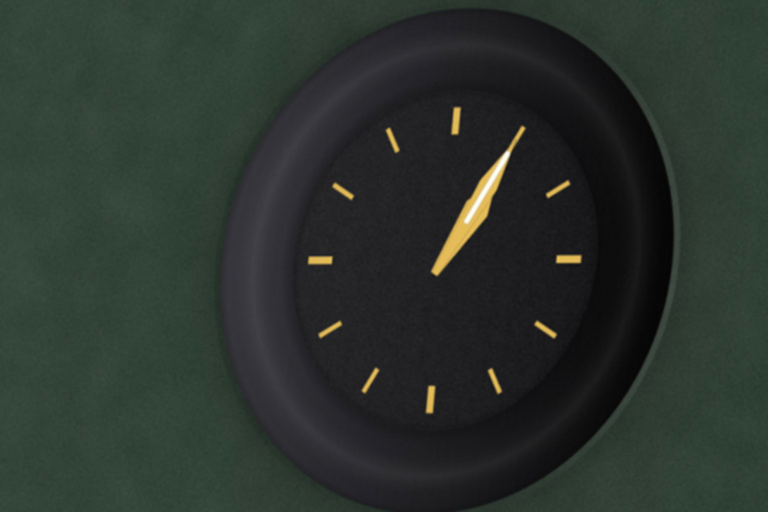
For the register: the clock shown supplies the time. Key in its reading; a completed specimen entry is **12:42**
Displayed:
**1:05**
